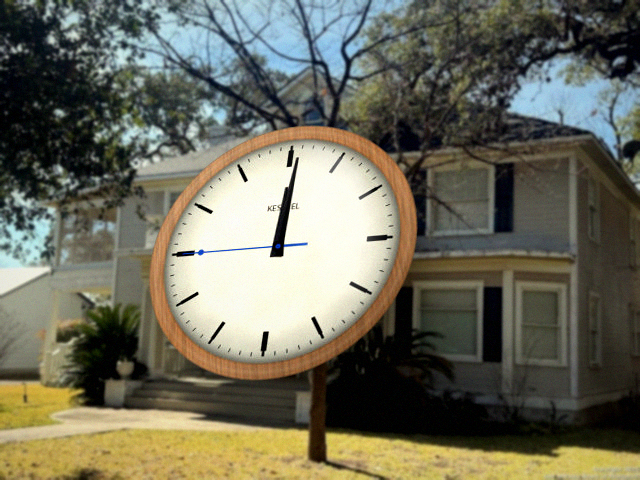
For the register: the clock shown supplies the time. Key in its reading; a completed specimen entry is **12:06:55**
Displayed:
**12:00:45**
